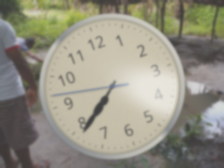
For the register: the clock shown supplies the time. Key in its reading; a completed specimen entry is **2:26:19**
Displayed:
**7:38:47**
